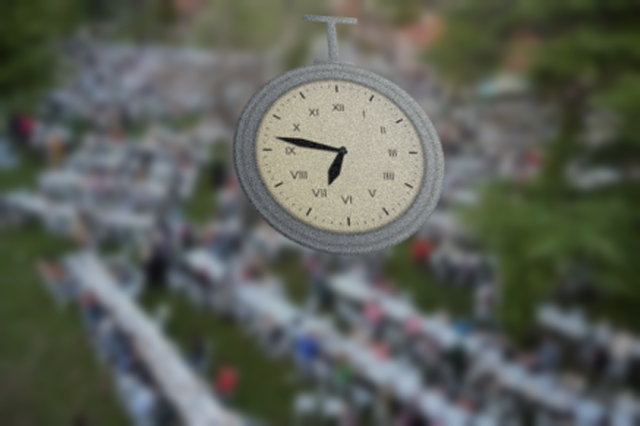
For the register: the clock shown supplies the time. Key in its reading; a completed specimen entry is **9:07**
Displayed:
**6:47**
